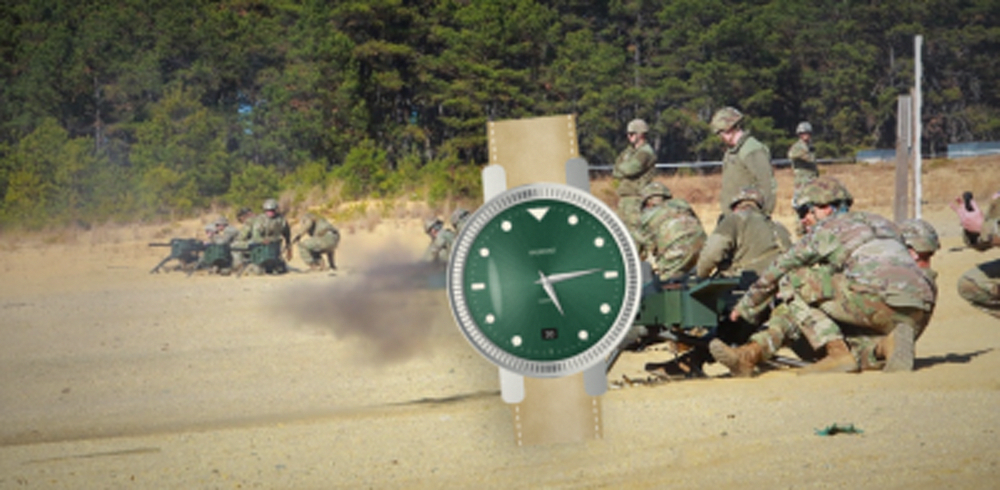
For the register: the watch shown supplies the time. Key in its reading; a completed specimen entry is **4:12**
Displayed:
**5:14**
